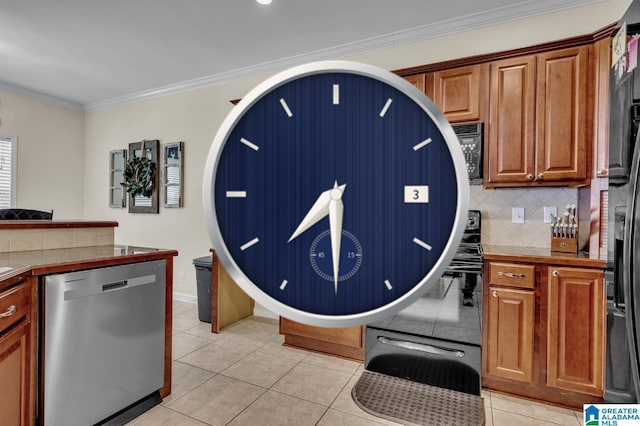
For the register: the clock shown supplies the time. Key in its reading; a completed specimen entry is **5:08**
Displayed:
**7:30**
